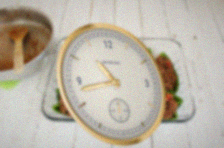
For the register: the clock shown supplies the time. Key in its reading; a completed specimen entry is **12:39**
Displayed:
**10:43**
